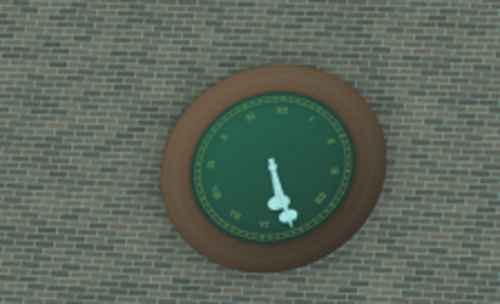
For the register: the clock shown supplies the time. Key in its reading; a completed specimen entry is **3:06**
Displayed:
**5:26**
